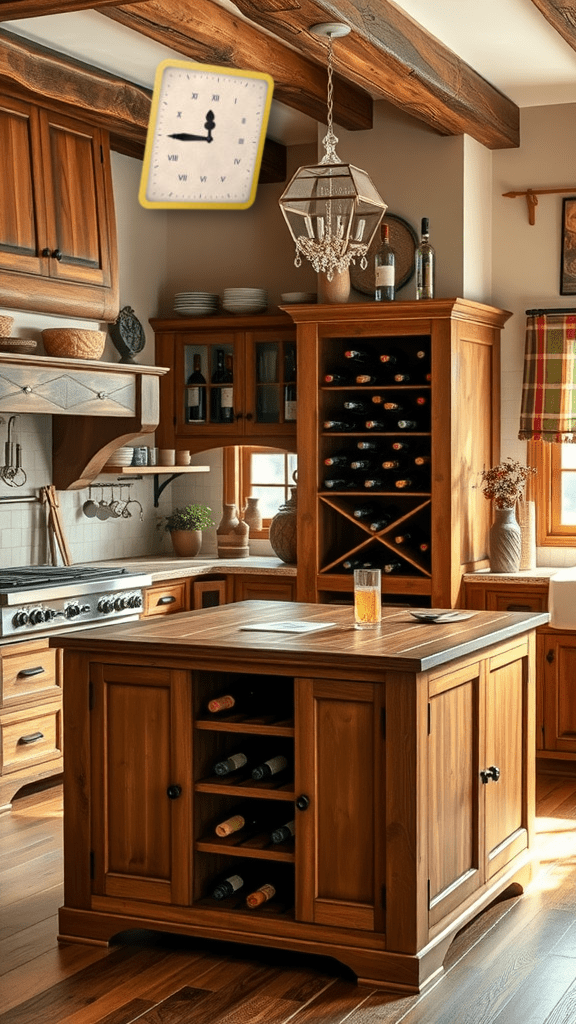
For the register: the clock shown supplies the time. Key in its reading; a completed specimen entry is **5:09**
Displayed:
**11:45**
